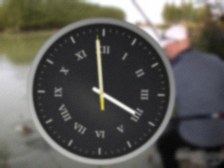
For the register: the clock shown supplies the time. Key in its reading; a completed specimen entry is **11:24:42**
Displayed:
**3:58:59**
